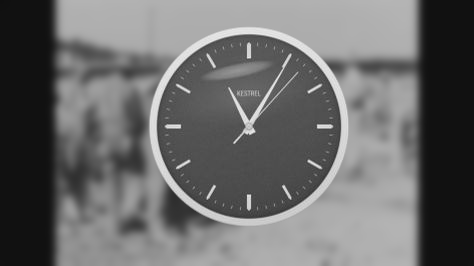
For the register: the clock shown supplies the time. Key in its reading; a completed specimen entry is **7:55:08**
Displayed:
**11:05:07**
